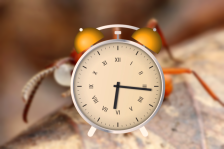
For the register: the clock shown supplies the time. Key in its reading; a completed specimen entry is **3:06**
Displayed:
**6:16**
